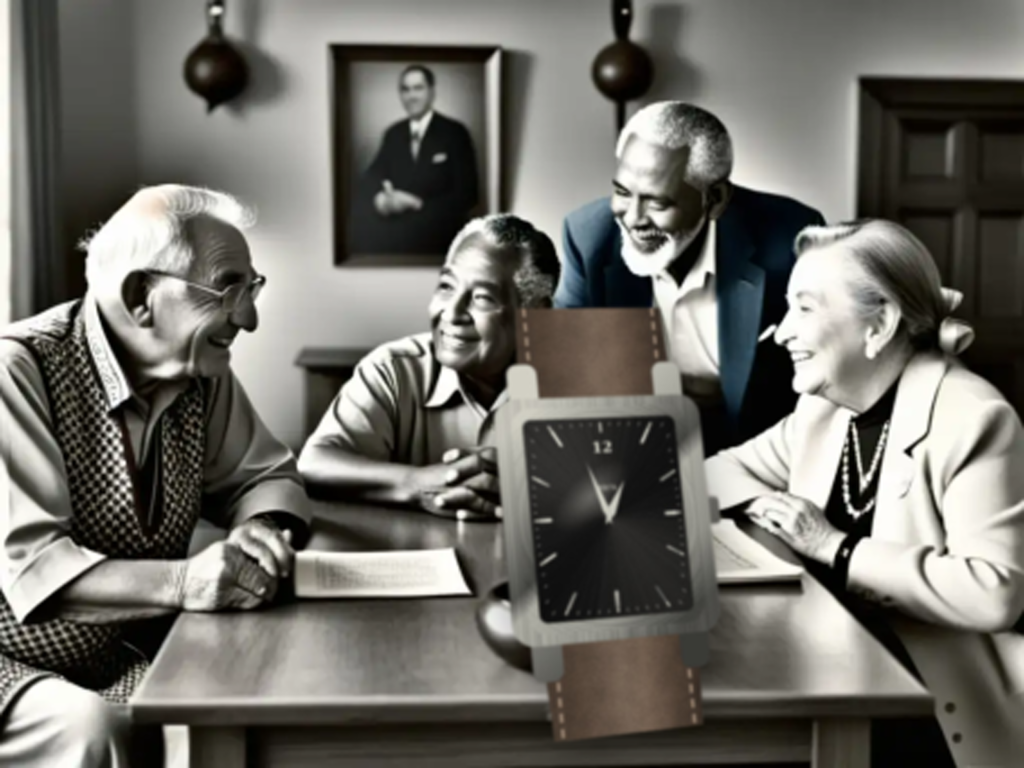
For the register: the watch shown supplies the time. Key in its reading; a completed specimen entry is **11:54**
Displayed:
**12:57**
